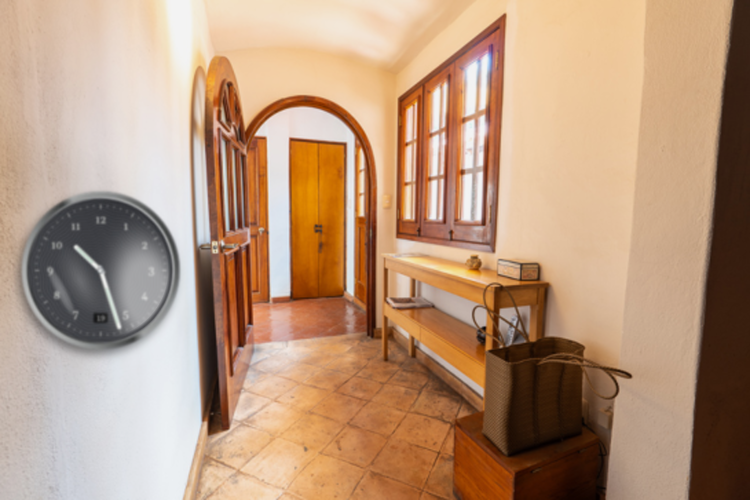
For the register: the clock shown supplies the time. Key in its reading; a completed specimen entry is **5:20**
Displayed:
**10:27**
